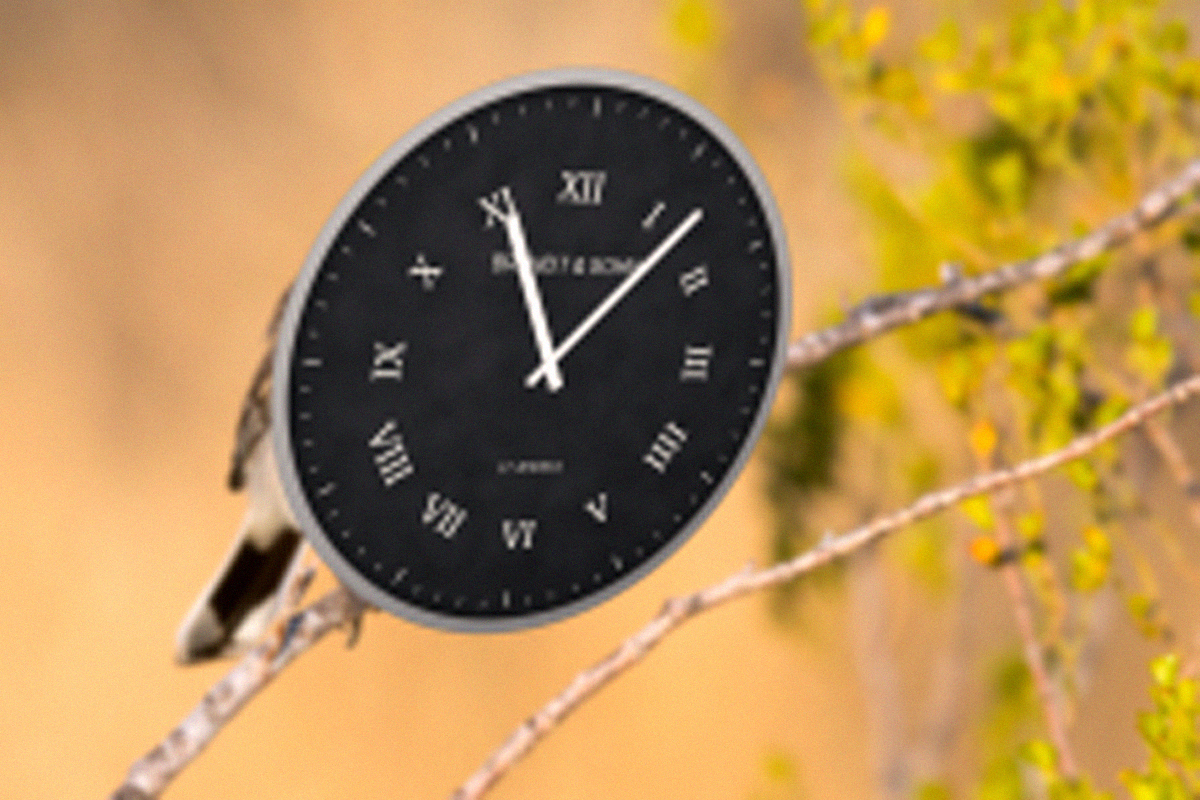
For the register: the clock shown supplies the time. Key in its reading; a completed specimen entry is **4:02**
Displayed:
**11:07**
